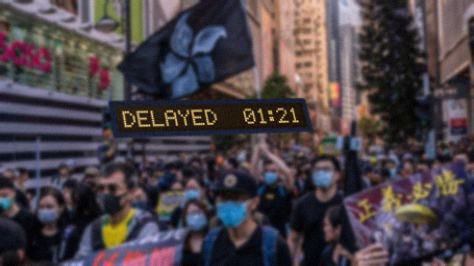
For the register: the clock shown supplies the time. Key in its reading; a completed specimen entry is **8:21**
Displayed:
**1:21**
